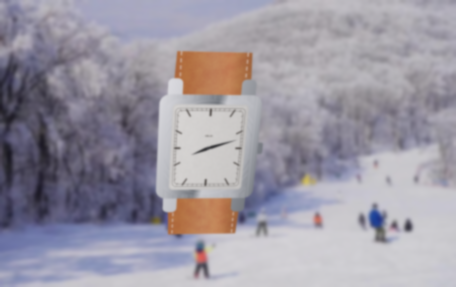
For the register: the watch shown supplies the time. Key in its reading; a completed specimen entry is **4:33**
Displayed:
**8:12**
